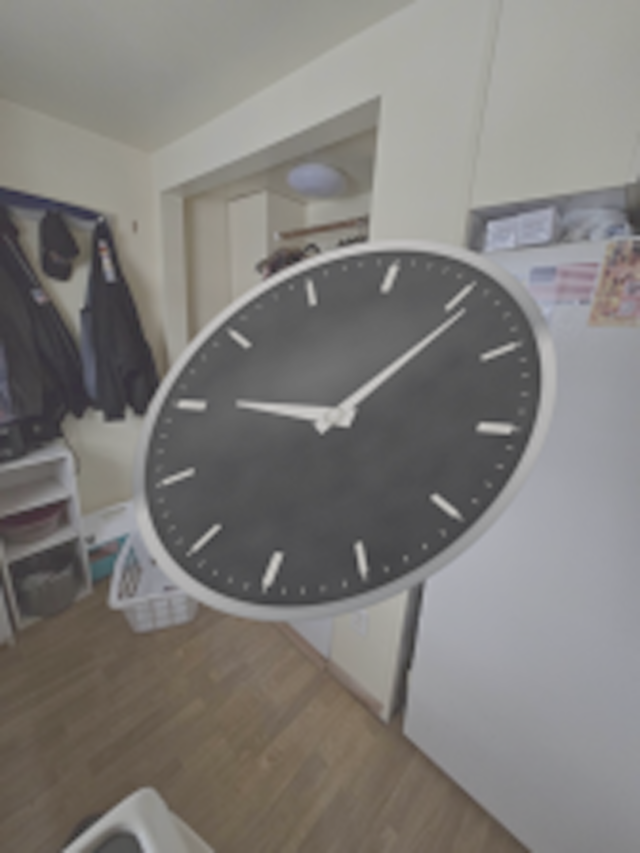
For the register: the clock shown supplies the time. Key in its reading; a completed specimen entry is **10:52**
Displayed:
**9:06**
